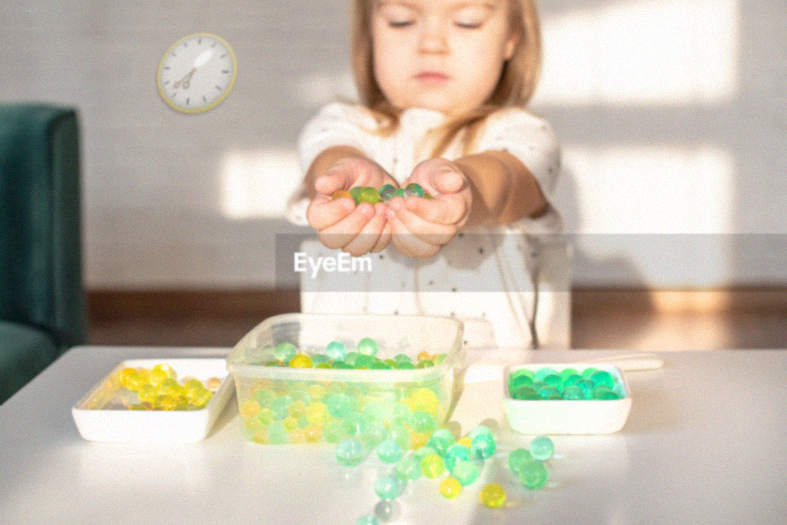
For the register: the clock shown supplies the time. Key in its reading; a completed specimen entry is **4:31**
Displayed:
**6:37**
